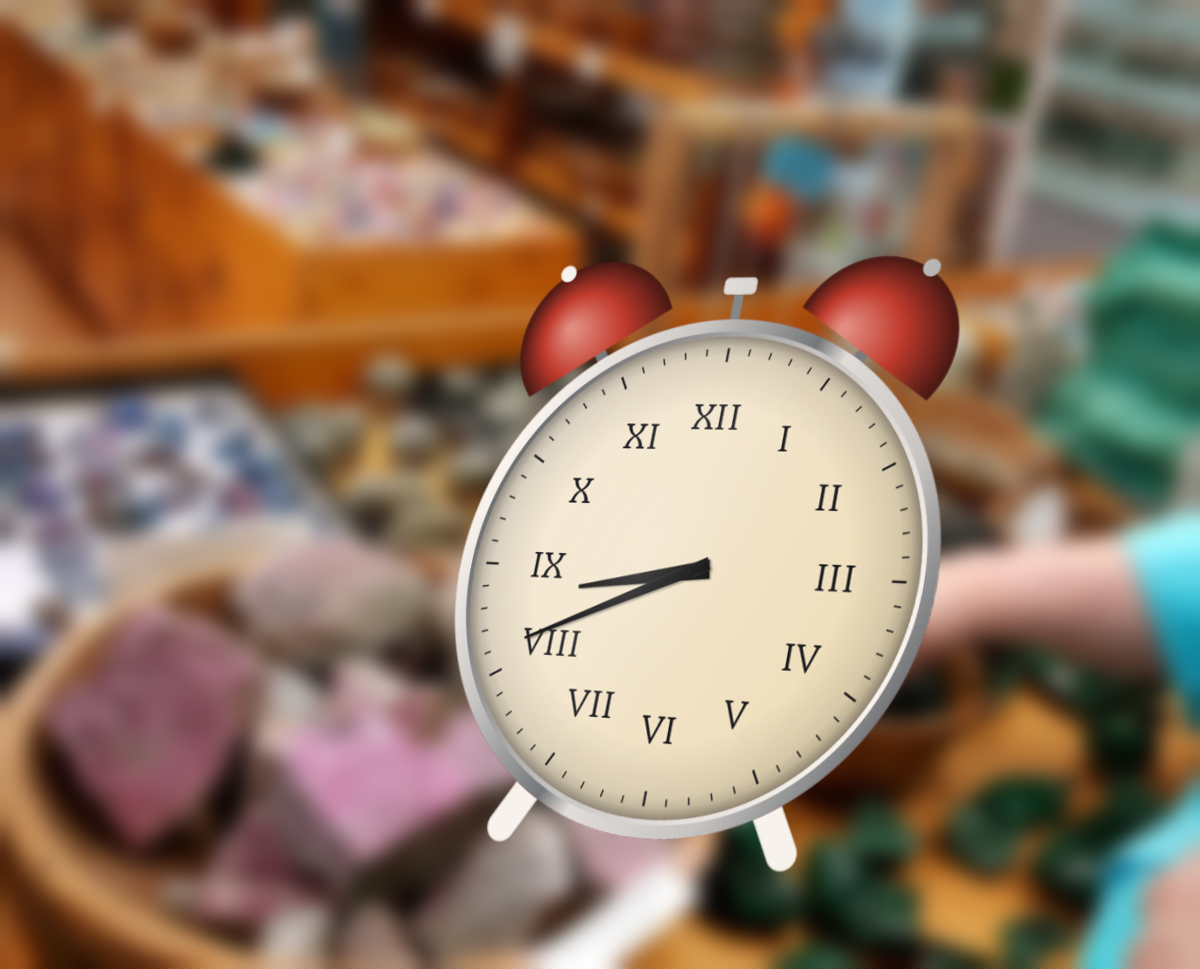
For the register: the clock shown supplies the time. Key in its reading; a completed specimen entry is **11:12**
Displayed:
**8:41**
